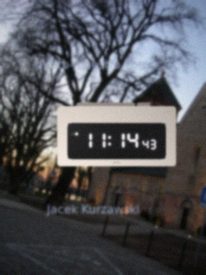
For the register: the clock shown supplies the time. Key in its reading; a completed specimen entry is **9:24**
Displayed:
**11:14**
